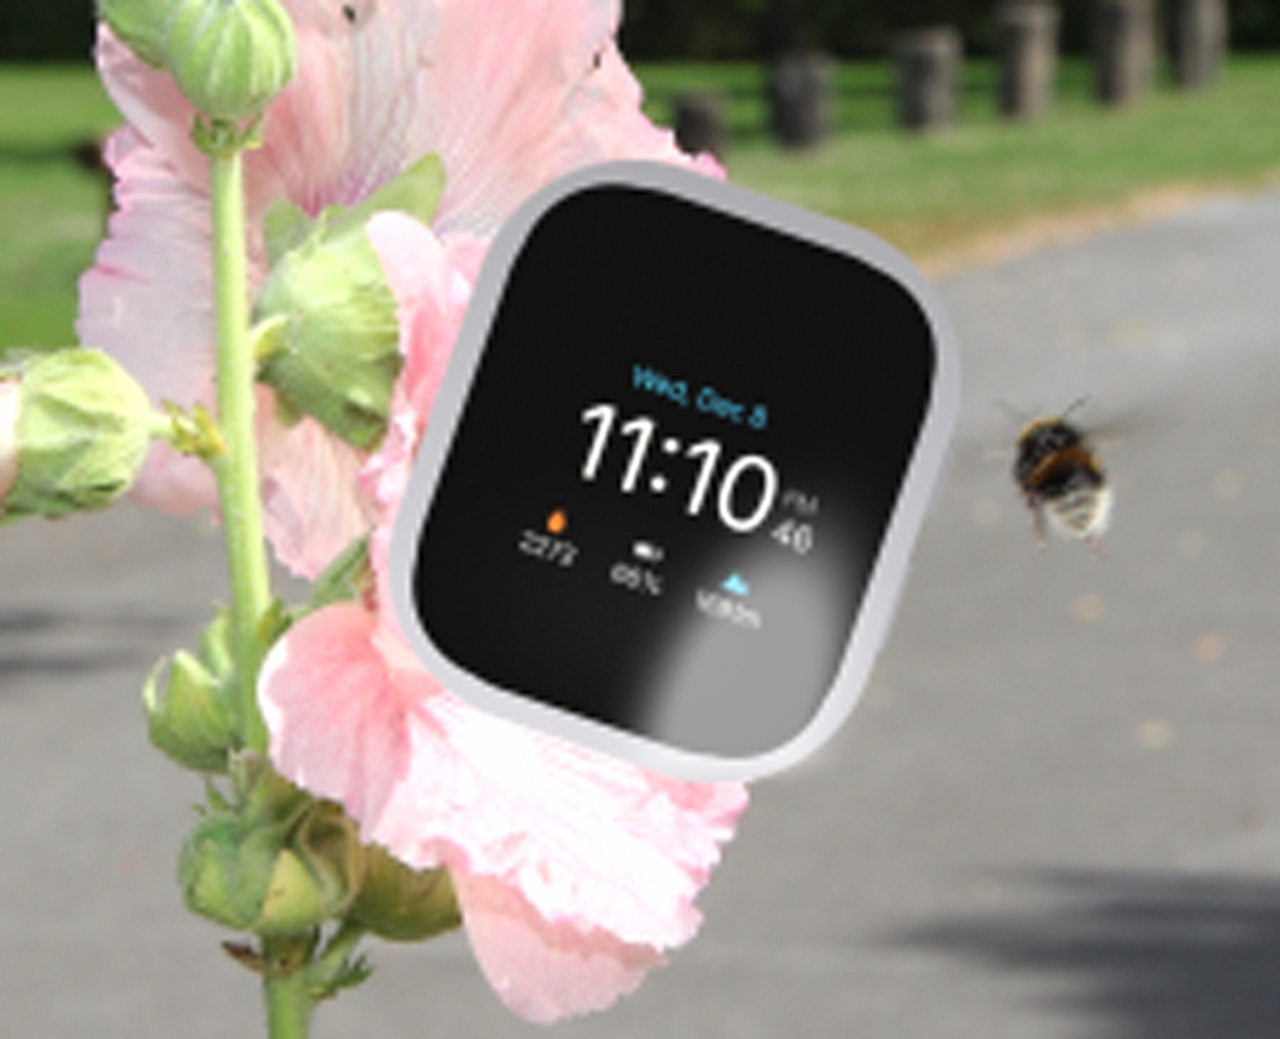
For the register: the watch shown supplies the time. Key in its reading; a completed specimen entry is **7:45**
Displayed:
**11:10**
